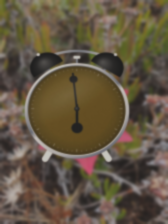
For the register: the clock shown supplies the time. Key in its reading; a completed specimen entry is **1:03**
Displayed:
**5:59**
